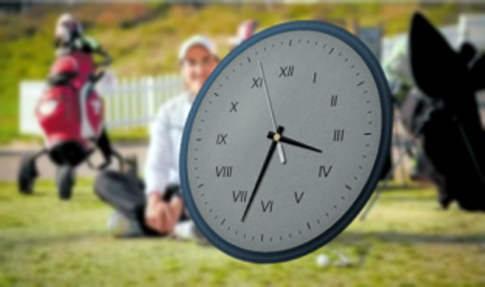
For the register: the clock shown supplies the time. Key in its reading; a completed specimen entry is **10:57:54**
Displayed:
**3:32:56**
